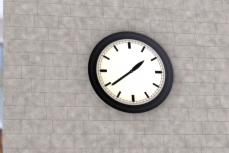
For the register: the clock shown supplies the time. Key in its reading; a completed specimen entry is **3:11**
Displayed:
**1:39**
